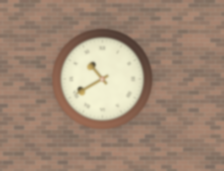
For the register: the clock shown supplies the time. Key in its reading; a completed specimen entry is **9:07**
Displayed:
**10:40**
